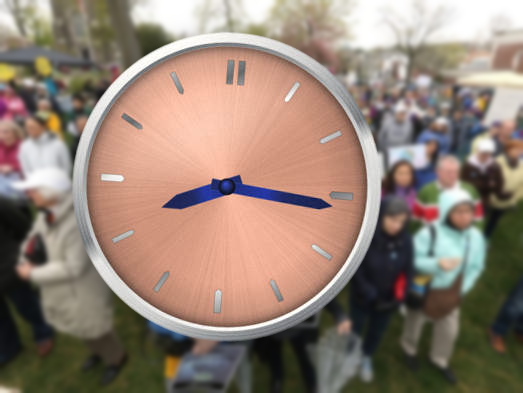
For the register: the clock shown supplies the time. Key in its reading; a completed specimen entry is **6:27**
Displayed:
**8:16**
